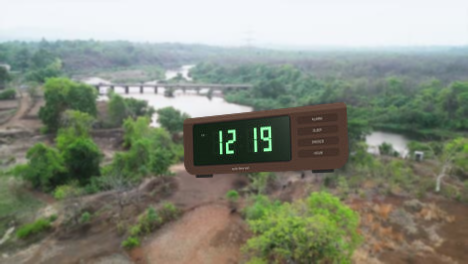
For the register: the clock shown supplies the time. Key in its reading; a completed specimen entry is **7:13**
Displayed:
**12:19**
